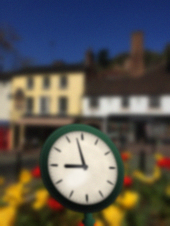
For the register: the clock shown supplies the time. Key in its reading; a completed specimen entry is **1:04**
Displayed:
**8:58**
